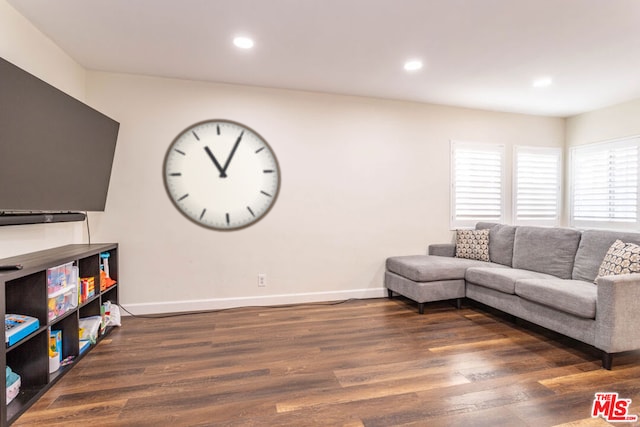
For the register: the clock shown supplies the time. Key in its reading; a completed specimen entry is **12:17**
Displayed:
**11:05**
